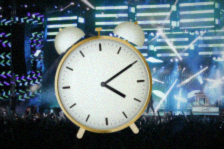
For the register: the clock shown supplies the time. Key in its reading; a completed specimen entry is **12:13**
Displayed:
**4:10**
